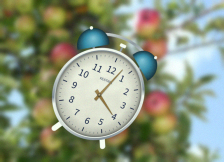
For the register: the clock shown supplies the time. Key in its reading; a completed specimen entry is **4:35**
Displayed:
**4:03**
